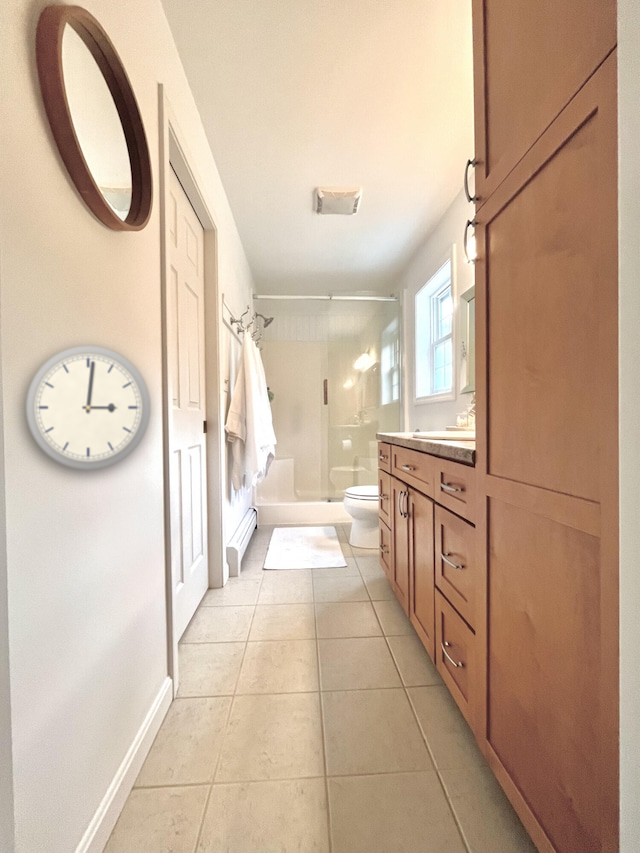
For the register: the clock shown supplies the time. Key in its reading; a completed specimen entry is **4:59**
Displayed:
**3:01**
